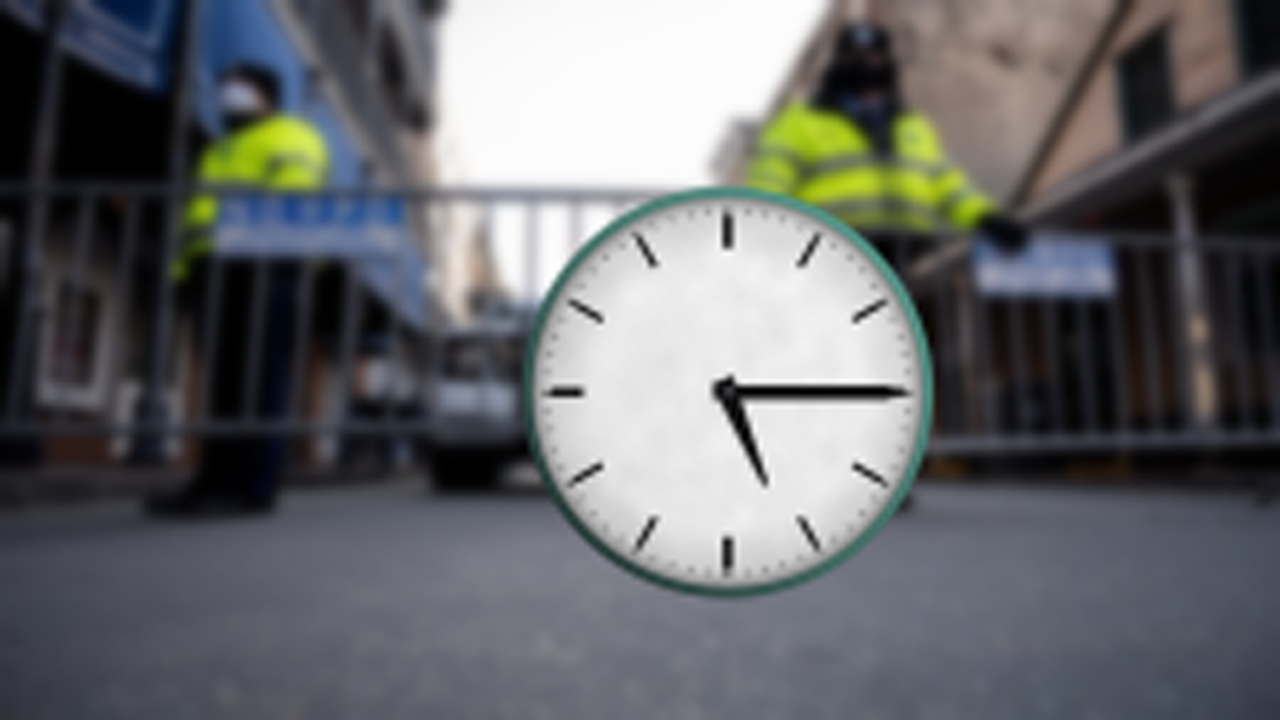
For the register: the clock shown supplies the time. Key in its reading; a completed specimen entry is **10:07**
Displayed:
**5:15**
